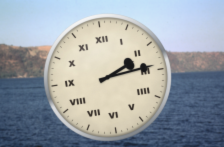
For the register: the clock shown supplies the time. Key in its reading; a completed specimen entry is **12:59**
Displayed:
**2:14**
